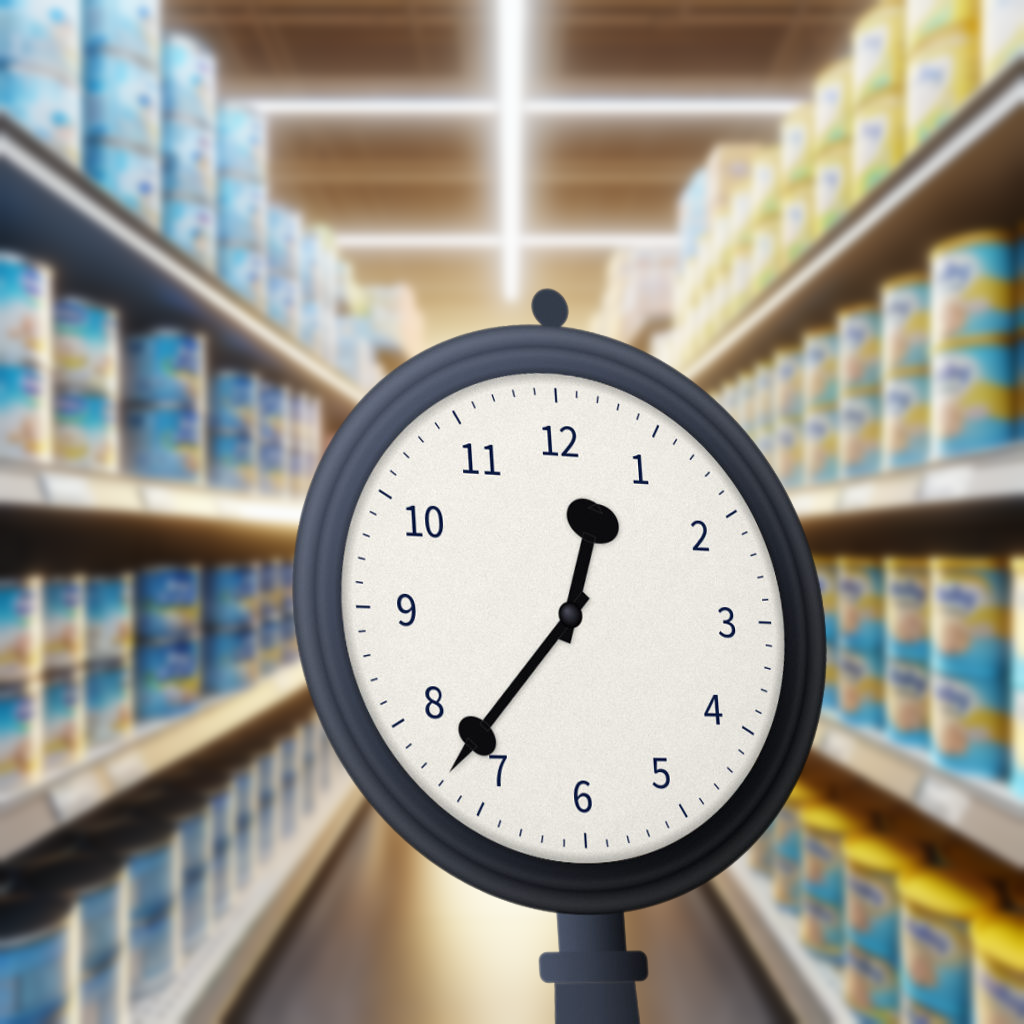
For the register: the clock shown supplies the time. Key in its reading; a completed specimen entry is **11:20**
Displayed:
**12:37**
